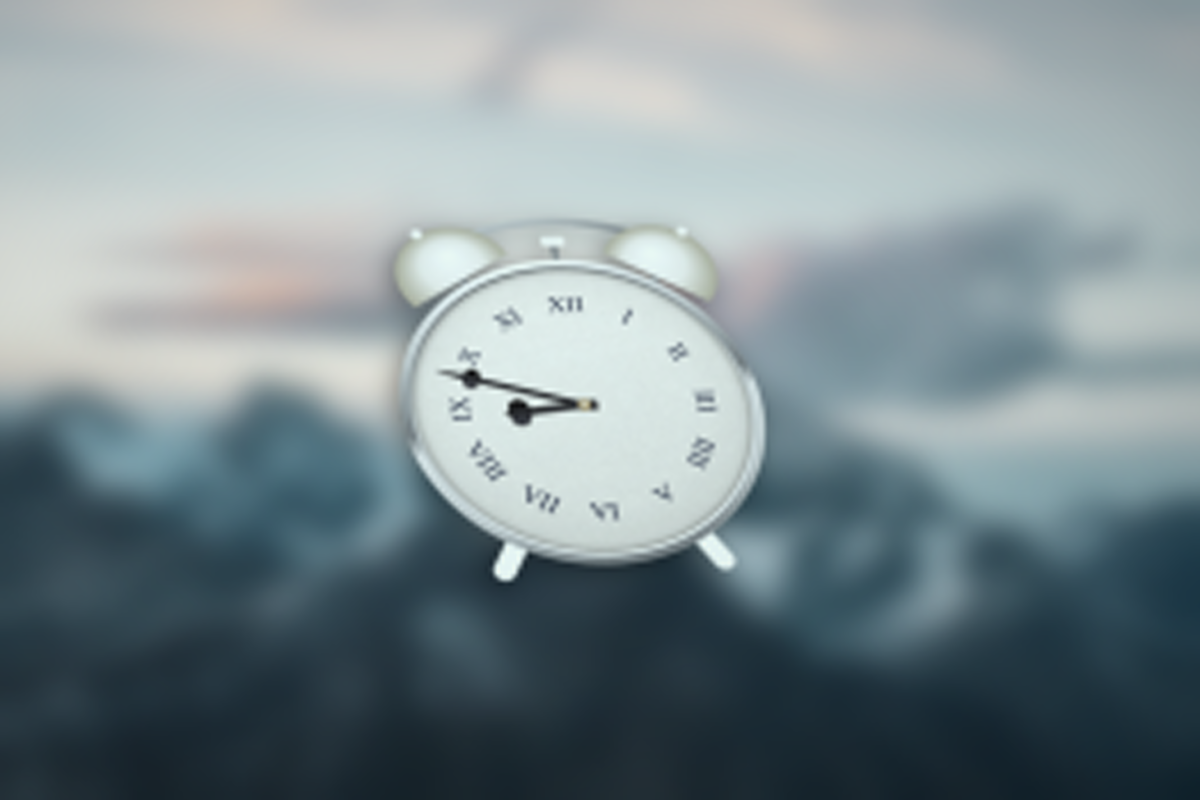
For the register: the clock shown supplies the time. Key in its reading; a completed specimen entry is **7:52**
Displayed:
**8:48**
